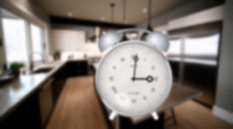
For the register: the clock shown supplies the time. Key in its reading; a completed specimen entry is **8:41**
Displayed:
**3:01**
